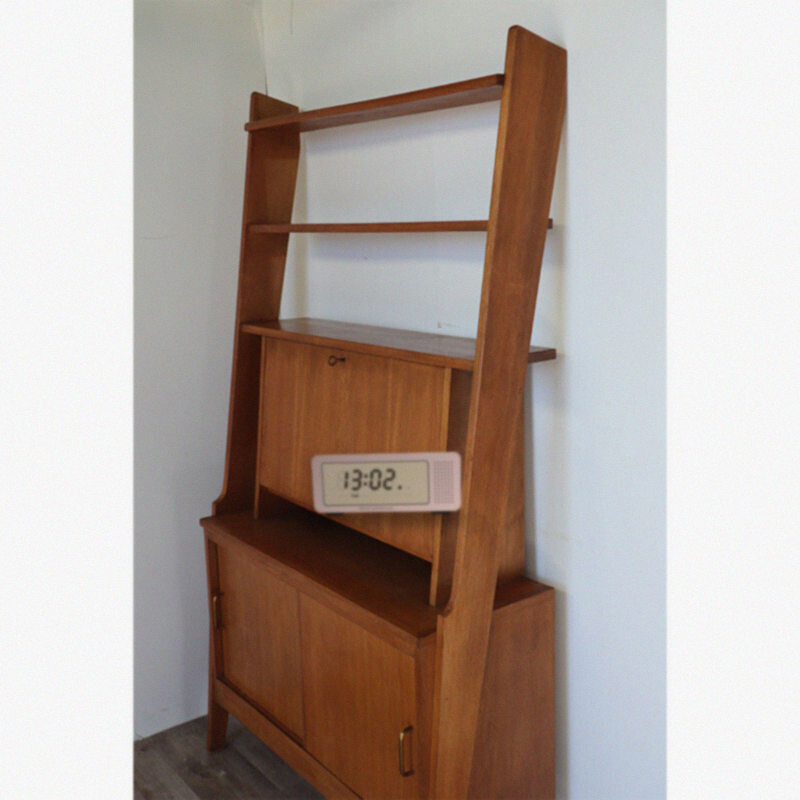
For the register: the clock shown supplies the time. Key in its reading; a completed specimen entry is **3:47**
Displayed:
**13:02**
